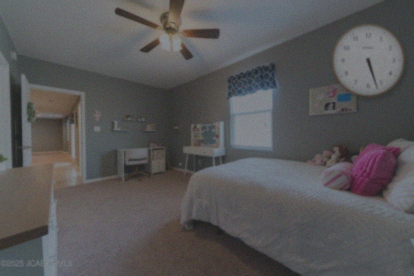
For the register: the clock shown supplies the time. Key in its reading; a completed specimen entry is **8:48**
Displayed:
**5:27**
